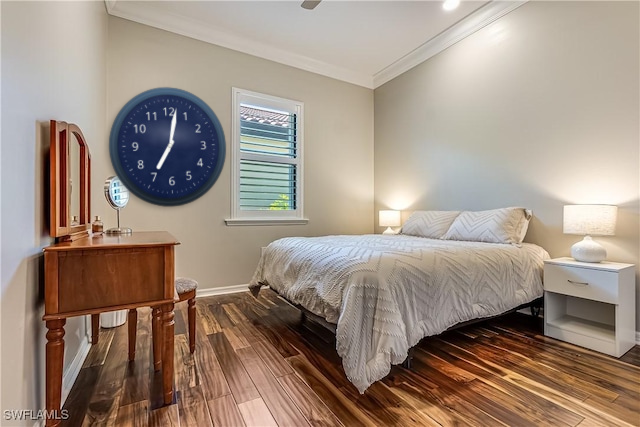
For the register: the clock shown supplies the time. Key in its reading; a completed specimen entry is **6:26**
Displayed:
**7:02**
